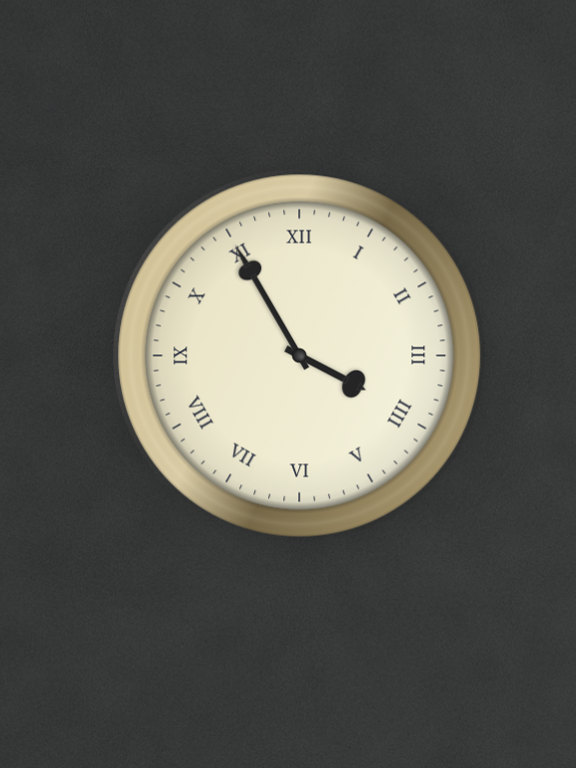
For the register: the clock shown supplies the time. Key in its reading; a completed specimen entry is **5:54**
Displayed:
**3:55**
